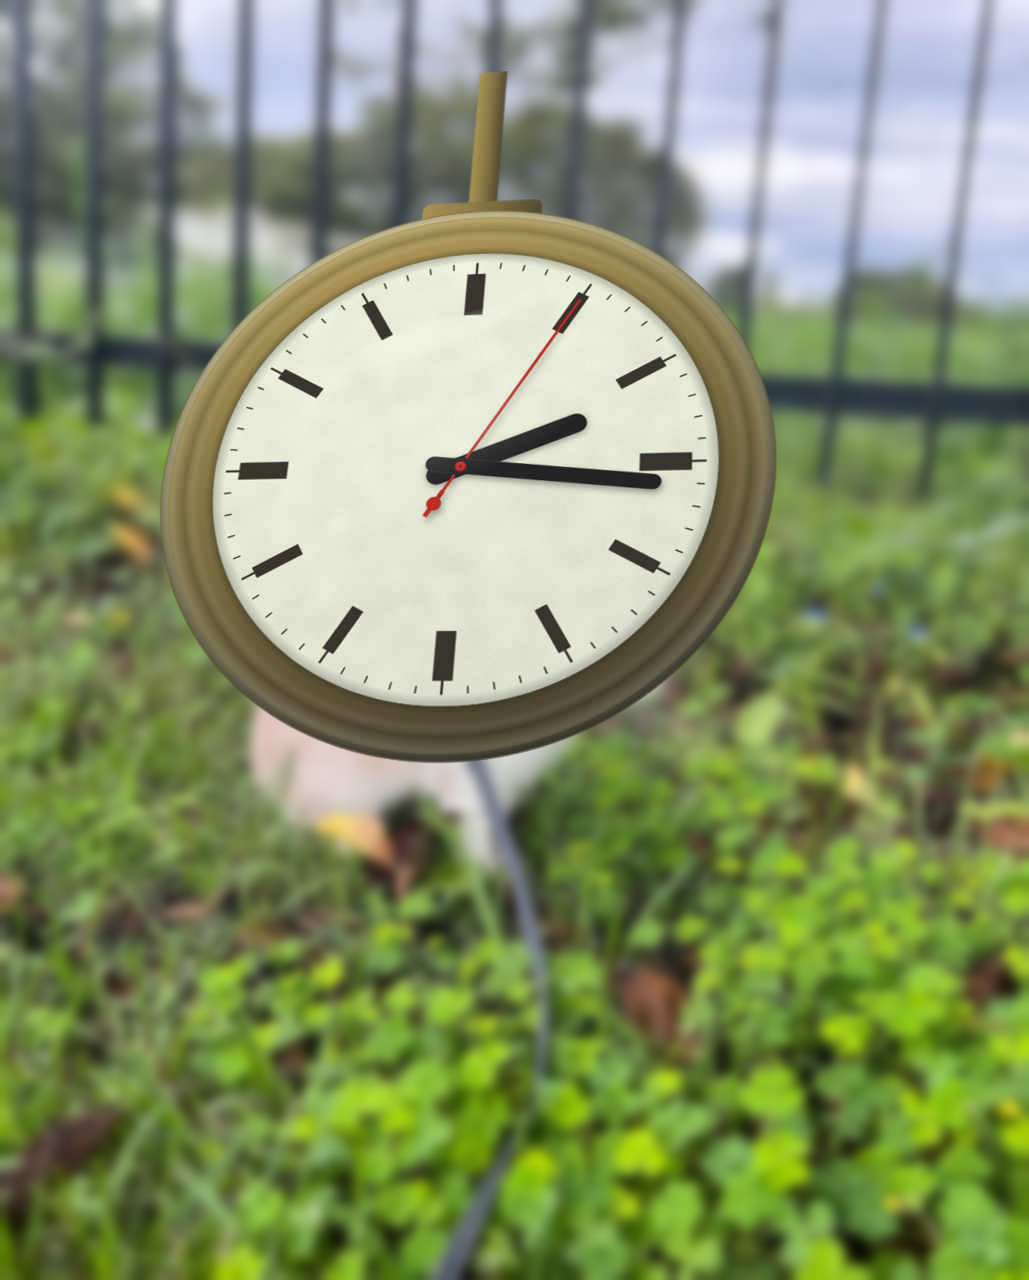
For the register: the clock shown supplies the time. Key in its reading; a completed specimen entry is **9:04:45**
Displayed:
**2:16:05**
